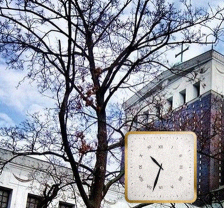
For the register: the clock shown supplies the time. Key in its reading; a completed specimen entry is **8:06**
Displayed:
**10:33**
